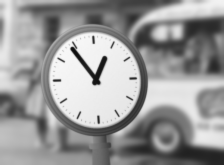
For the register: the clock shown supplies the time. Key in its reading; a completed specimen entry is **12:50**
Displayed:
**12:54**
